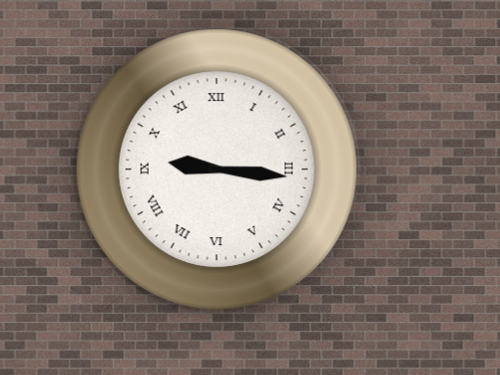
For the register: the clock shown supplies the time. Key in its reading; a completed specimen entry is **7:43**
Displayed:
**9:16**
